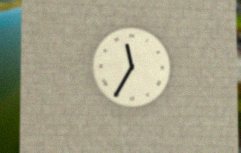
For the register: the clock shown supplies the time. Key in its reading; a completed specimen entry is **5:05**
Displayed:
**11:35**
